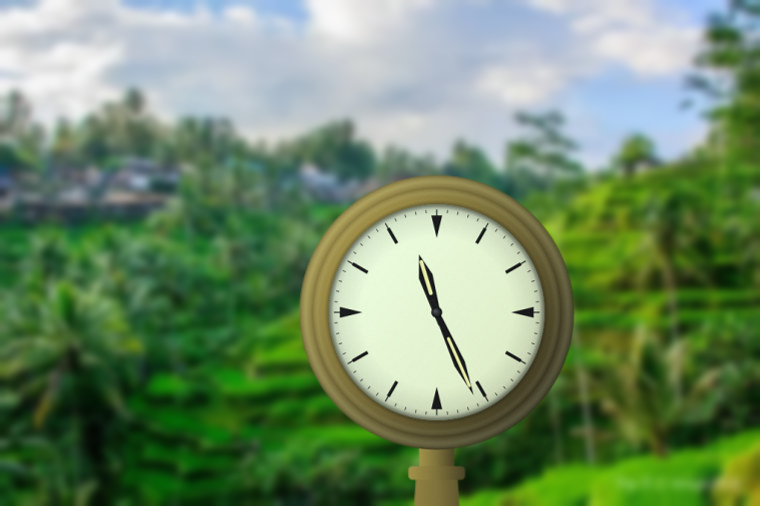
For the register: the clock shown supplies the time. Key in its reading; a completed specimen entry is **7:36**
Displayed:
**11:26**
